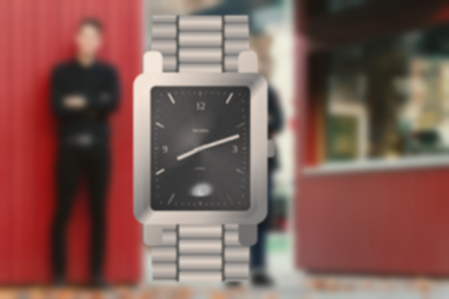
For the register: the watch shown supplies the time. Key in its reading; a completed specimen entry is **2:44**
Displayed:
**8:12**
